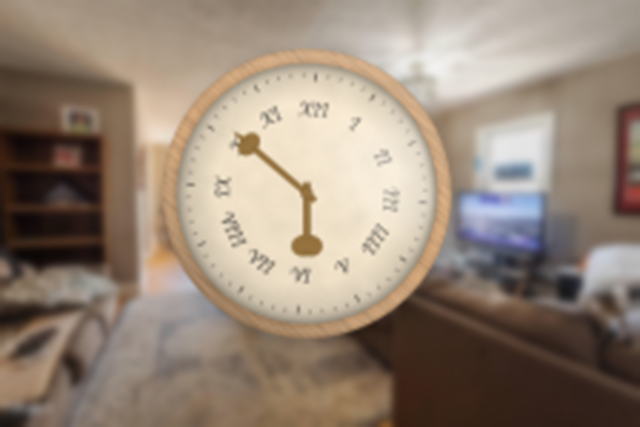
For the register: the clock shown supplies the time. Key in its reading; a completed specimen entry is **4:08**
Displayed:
**5:51**
